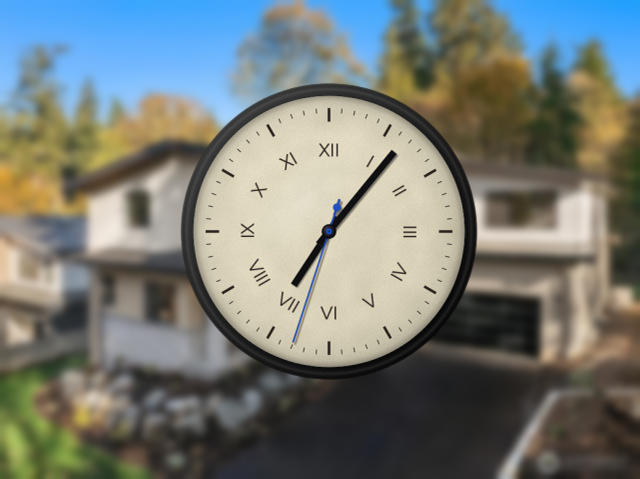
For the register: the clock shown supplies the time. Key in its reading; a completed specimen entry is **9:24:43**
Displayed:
**7:06:33**
